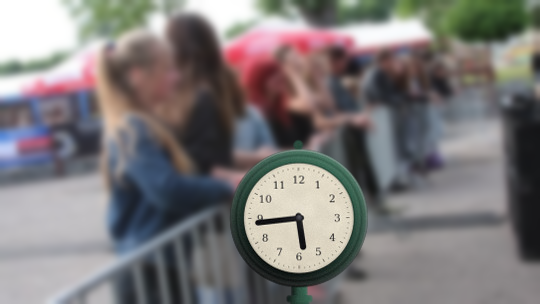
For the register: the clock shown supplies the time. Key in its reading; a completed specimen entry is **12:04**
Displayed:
**5:44**
